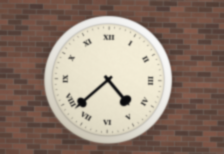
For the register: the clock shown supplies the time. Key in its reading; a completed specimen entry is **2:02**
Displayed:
**4:38**
